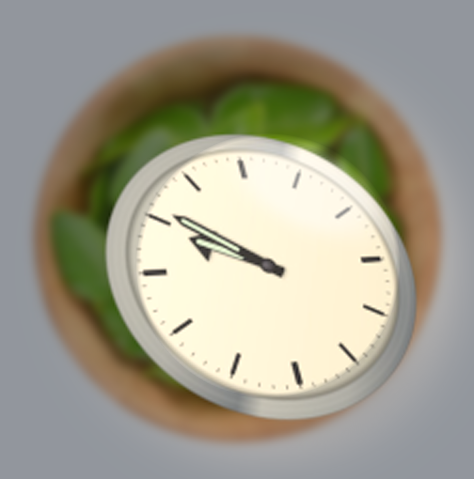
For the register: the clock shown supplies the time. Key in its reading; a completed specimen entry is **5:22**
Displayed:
**9:51**
